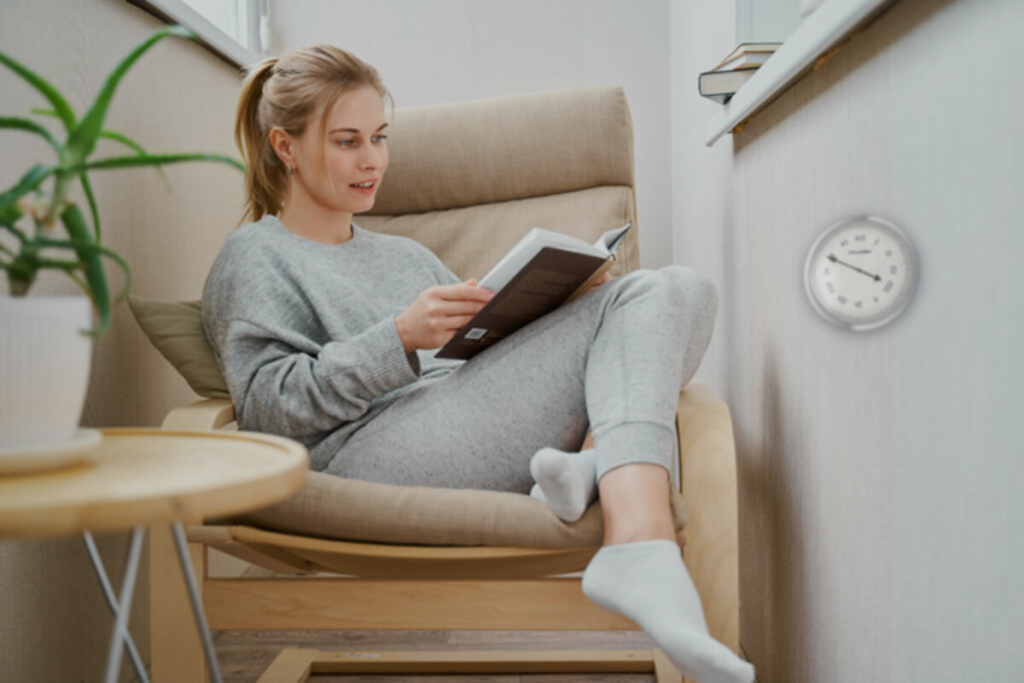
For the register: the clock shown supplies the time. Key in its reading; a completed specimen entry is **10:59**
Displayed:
**3:49**
